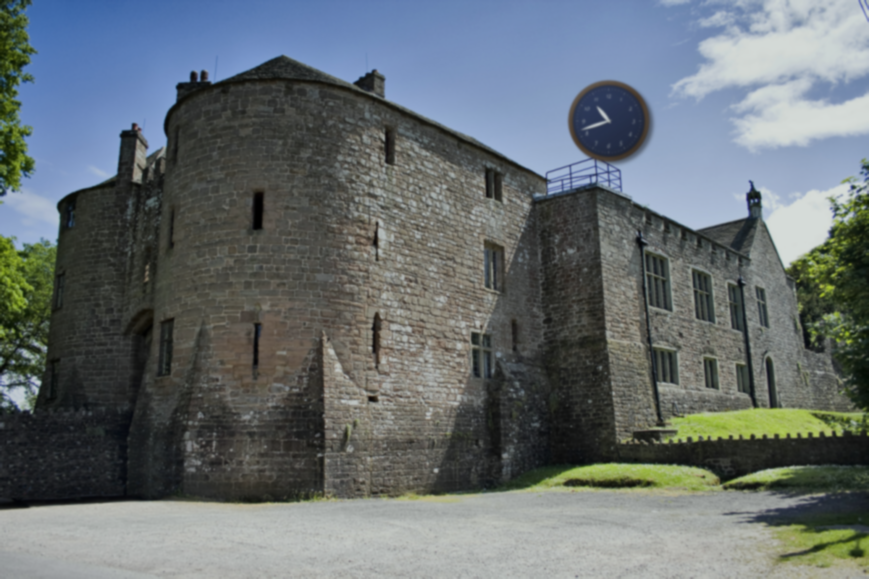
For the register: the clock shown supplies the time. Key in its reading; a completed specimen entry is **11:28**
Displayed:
**10:42**
